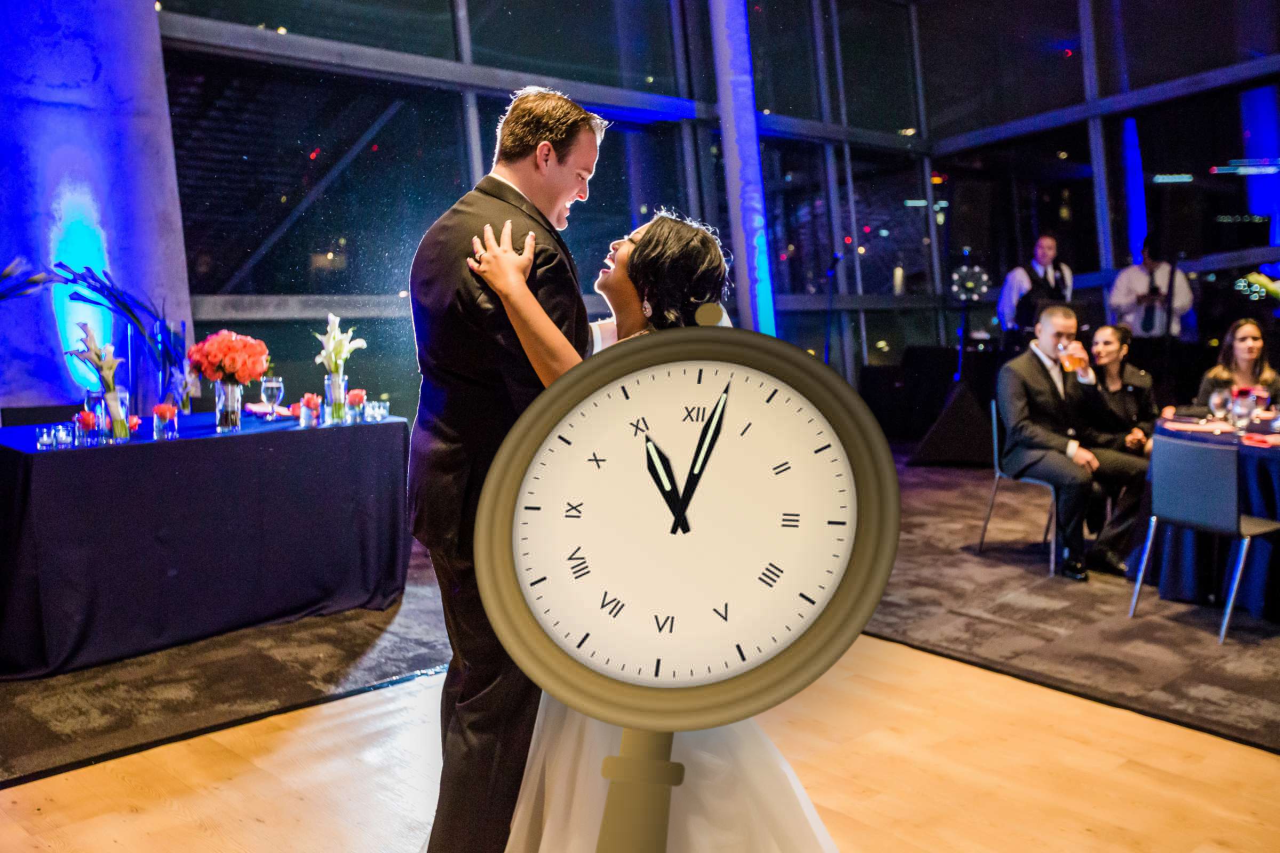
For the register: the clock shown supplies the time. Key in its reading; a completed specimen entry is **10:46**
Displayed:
**11:02**
